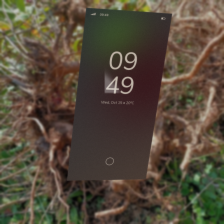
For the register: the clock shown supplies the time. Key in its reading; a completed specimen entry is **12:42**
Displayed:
**9:49**
